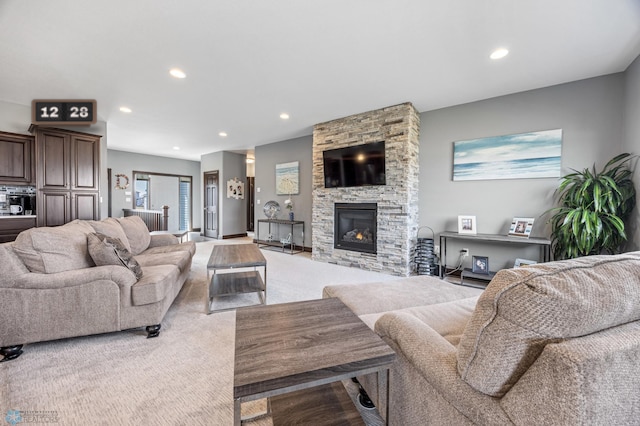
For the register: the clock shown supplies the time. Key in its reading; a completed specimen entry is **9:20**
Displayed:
**12:28**
